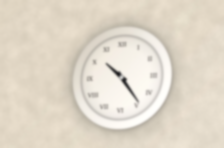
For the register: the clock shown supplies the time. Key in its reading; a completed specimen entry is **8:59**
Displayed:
**10:24**
